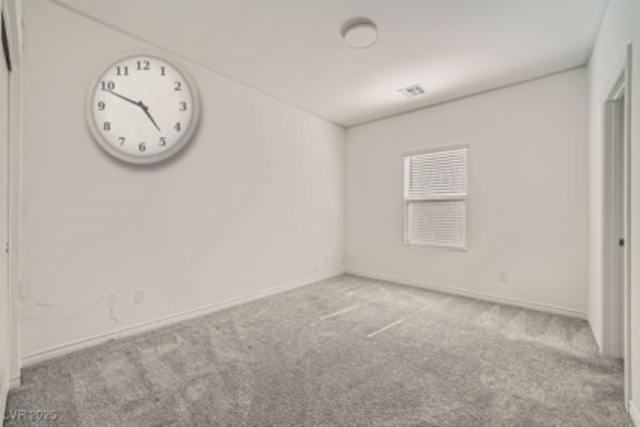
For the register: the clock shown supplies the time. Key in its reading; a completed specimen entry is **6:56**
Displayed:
**4:49**
